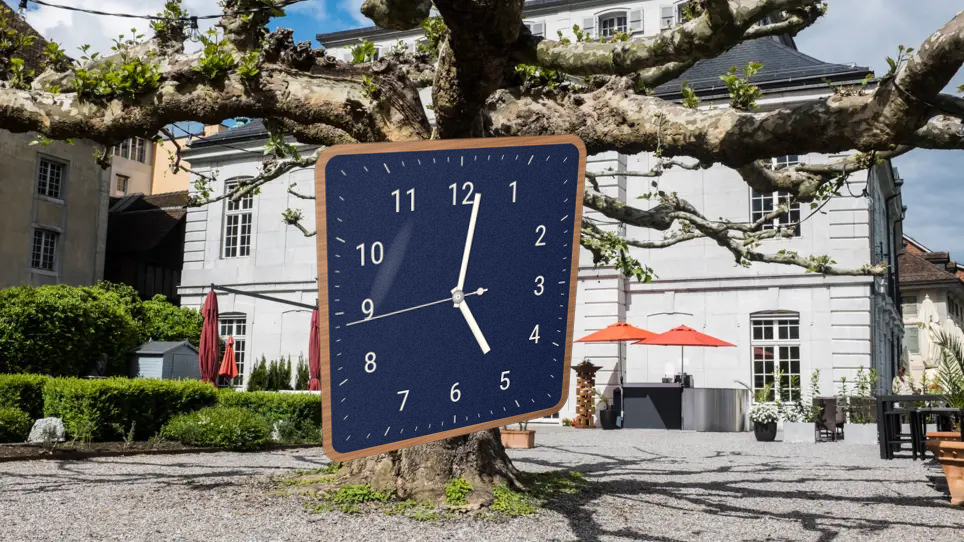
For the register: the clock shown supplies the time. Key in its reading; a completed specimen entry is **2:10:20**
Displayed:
**5:01:44**
